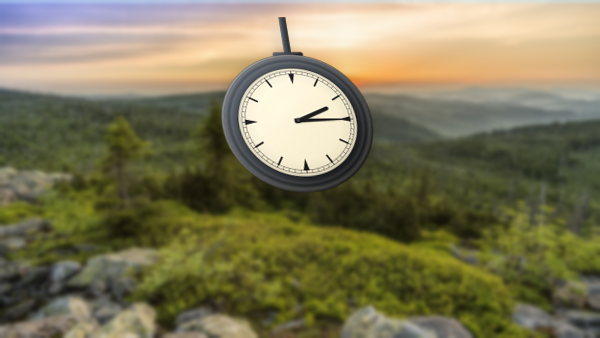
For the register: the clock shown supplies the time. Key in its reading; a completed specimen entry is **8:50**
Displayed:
**2:15**
